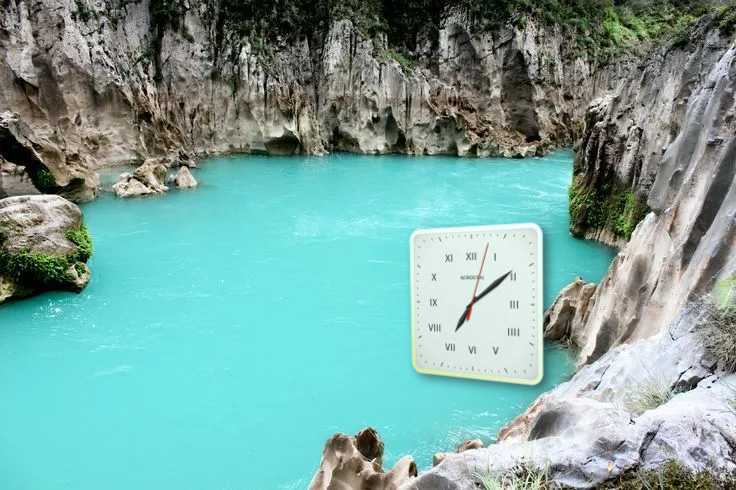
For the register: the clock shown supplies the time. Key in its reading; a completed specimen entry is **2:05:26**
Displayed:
**7:09:03**
